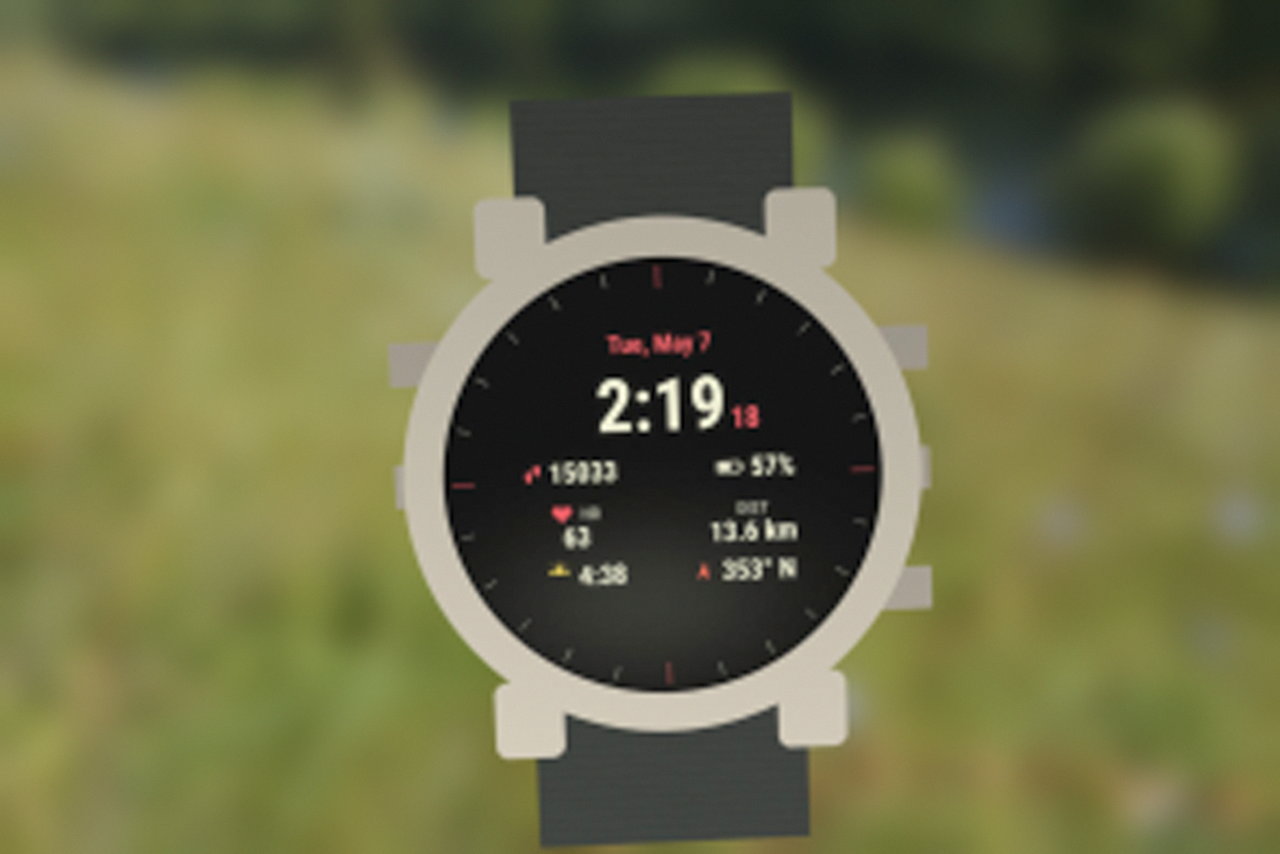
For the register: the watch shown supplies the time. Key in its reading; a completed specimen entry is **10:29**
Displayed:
**2:19**
